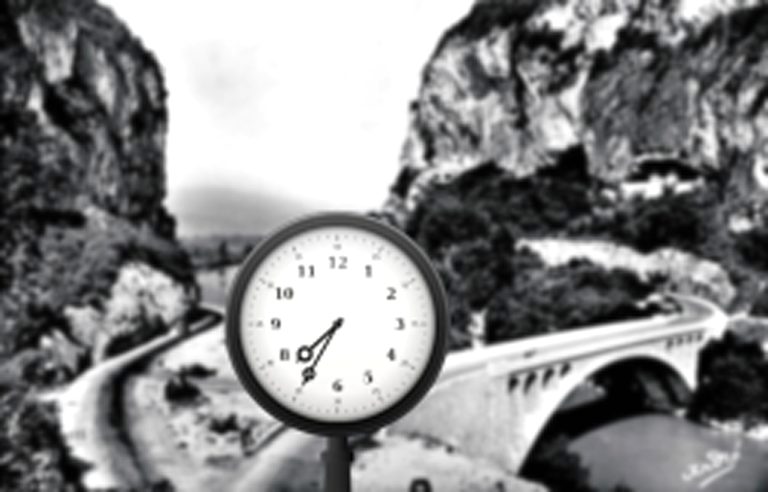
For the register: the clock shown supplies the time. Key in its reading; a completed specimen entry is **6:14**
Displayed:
**7:35**
